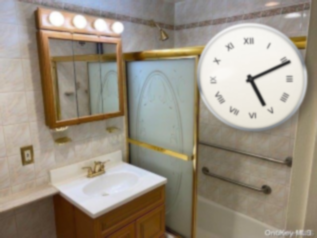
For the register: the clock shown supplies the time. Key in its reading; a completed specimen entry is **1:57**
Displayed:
**5:11**
